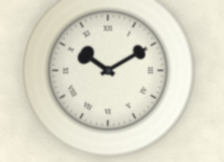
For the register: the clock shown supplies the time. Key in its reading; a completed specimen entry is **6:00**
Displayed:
**10:10**
